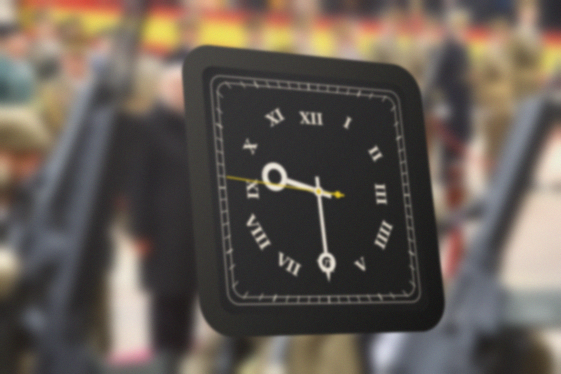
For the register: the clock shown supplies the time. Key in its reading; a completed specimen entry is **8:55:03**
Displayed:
**9:29:46**
